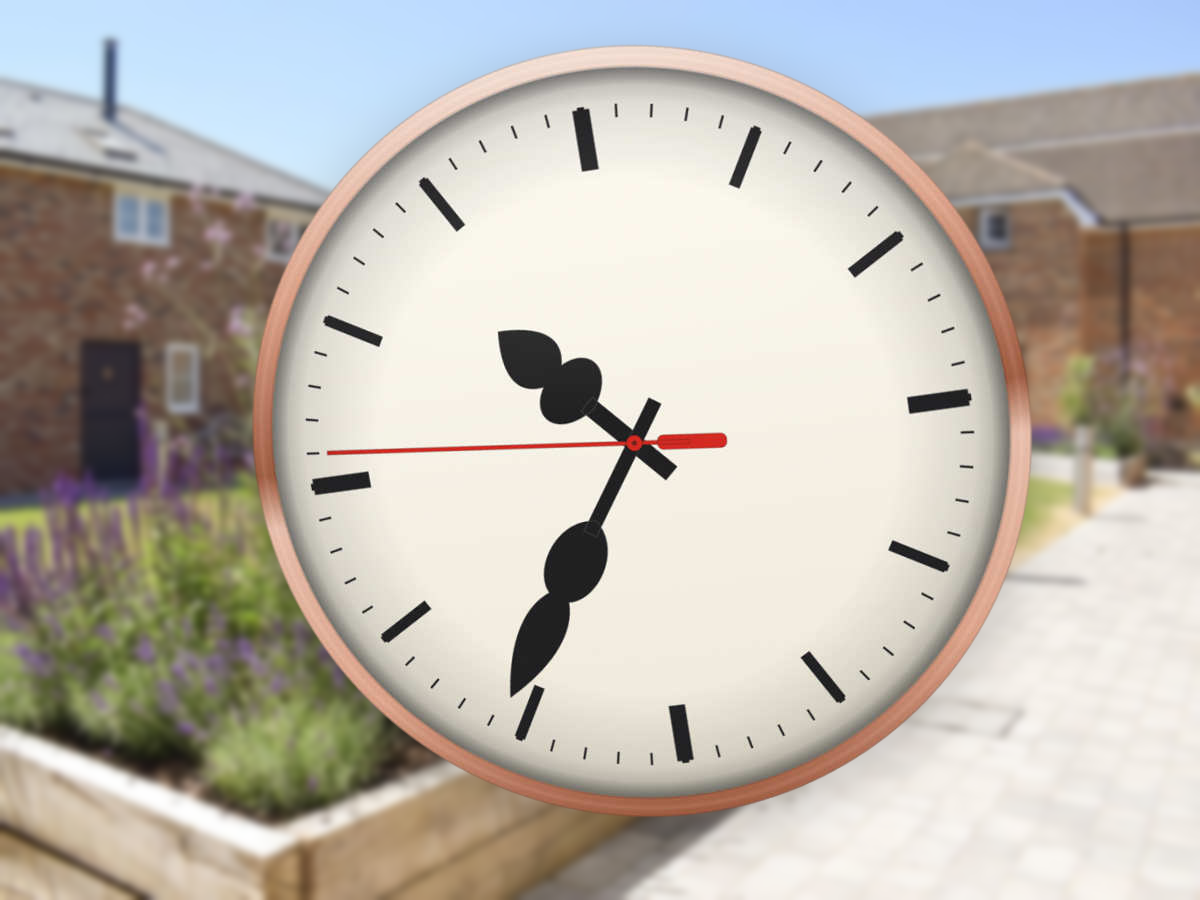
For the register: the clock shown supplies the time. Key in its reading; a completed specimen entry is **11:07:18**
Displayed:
**10:35:46**
